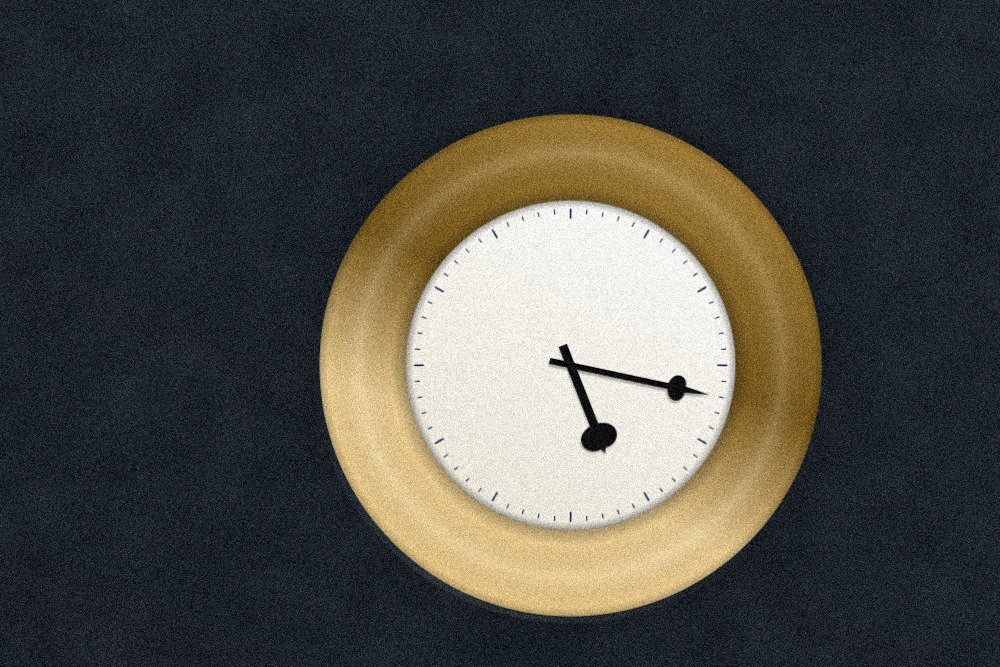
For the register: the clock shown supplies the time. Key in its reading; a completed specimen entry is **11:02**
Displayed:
**5:17**
